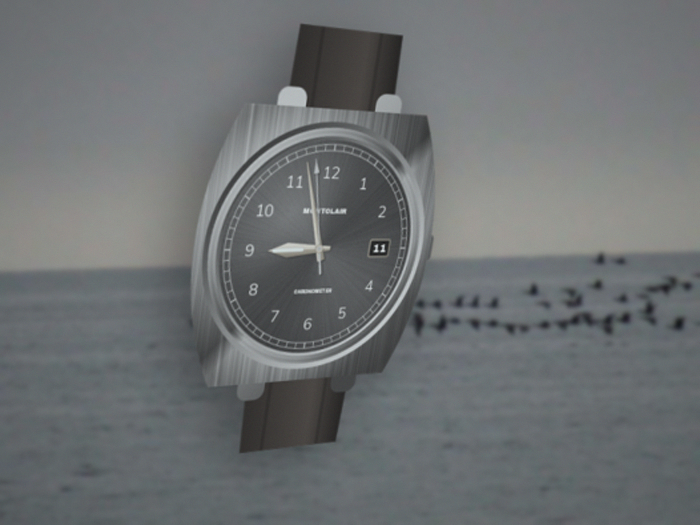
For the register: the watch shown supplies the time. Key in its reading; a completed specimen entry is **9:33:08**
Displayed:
**8:56:58**
